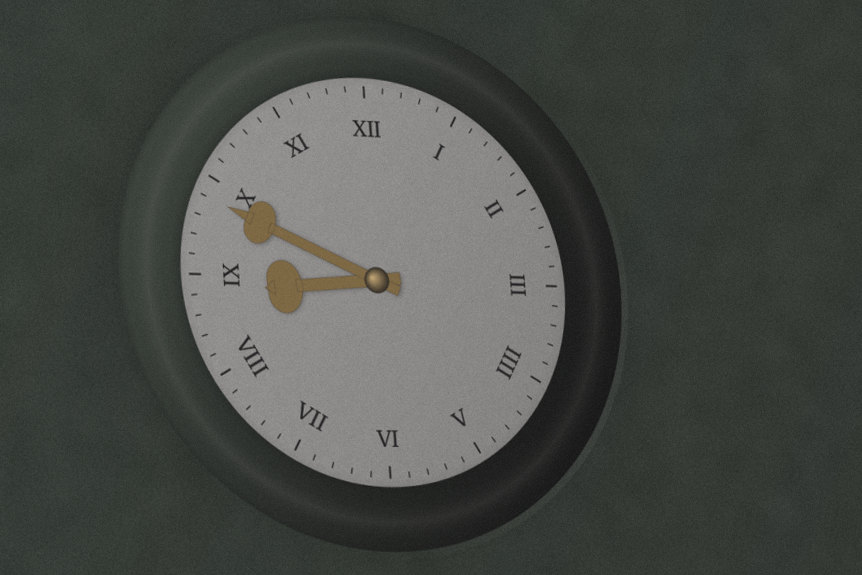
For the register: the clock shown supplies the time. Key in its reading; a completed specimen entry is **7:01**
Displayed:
**8:49**
